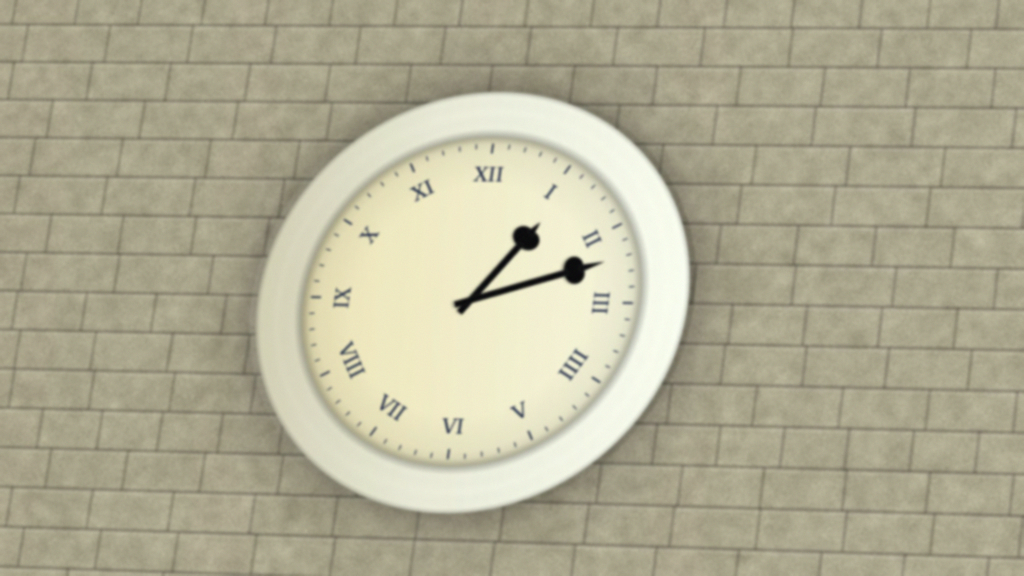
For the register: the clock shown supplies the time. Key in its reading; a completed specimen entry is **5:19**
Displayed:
**1:12**
